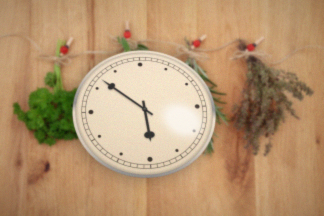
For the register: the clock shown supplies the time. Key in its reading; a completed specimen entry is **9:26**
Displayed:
**5:52**
